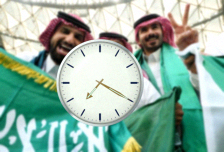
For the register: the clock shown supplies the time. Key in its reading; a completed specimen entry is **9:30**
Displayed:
**7:20**
